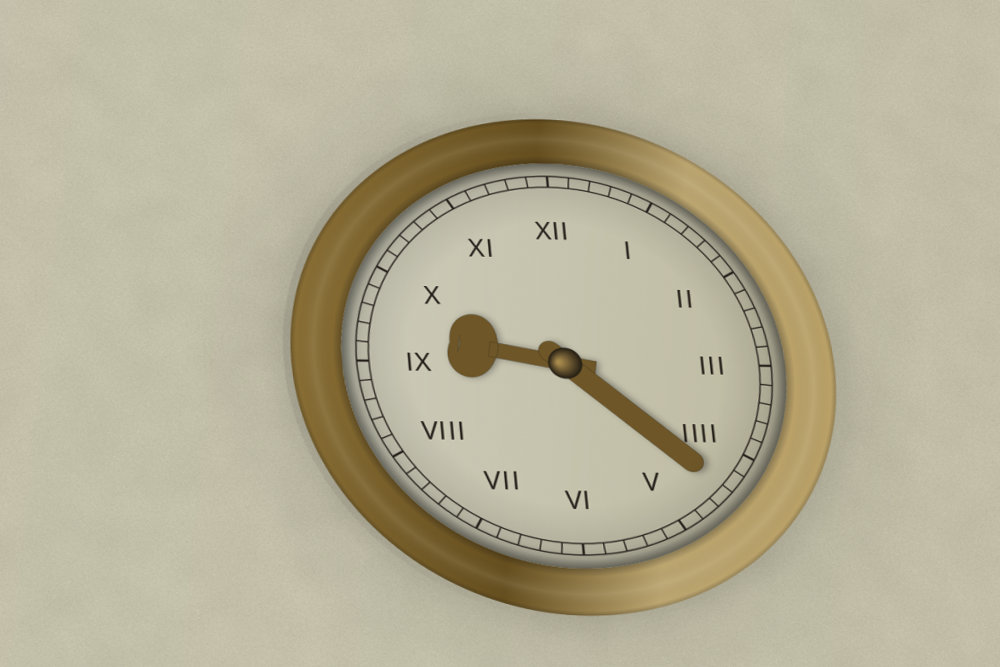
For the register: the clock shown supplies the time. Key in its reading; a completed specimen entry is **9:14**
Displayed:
**9:22**
